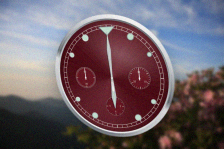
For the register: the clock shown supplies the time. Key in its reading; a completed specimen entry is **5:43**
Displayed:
**6:00**
